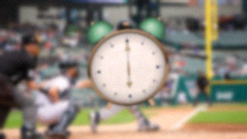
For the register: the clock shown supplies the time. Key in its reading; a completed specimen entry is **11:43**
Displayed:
**6:00**
